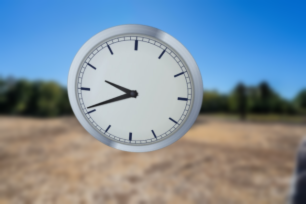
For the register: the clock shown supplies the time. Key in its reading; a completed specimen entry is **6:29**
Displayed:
**9:41**
